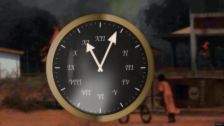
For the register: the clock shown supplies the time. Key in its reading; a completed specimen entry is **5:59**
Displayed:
**11:04**
